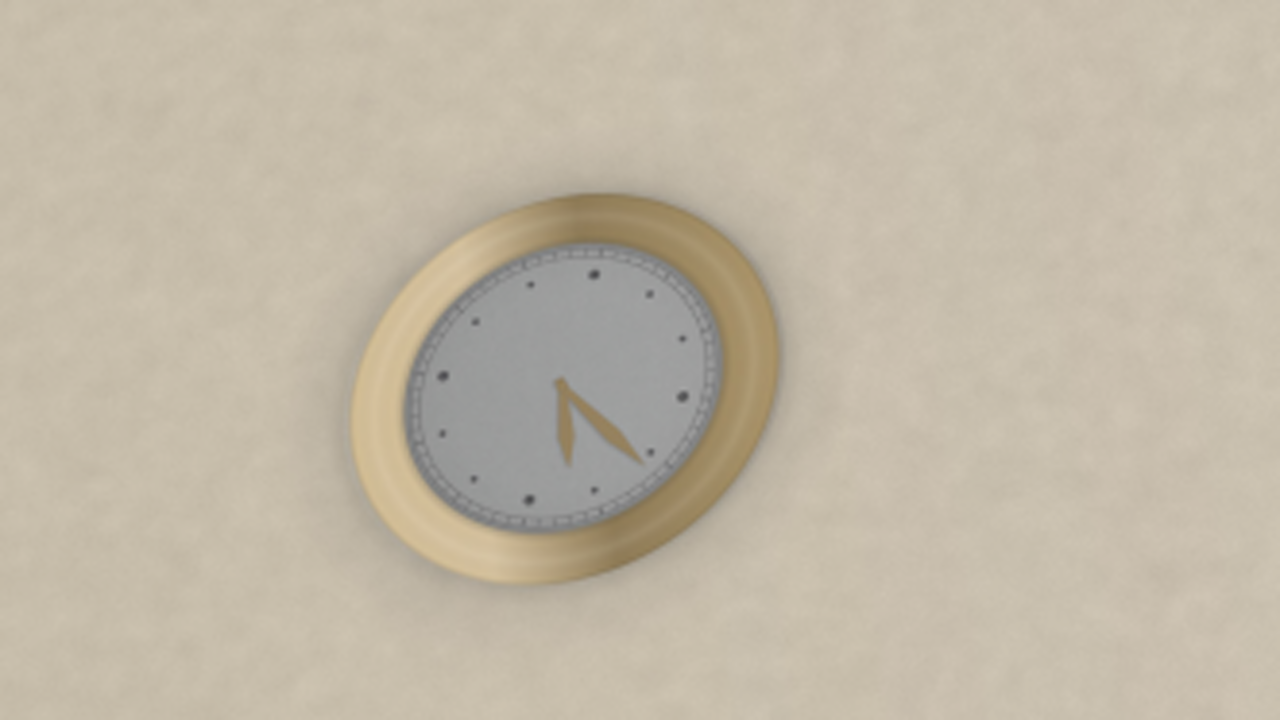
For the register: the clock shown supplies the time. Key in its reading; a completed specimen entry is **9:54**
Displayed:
**5:21**
